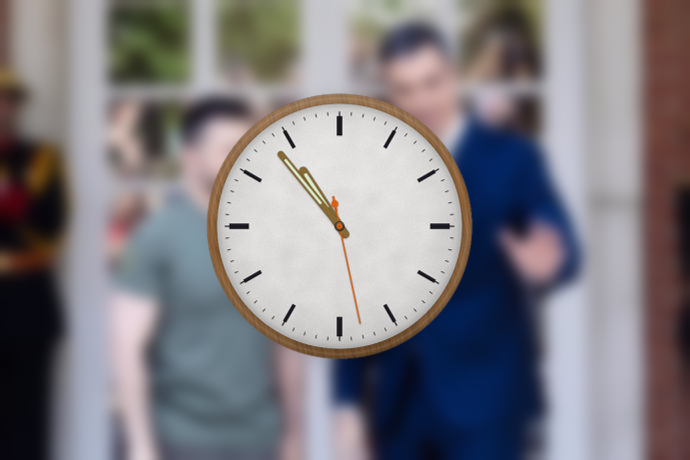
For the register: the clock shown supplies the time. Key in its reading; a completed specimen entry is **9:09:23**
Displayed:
**10:53:28**
